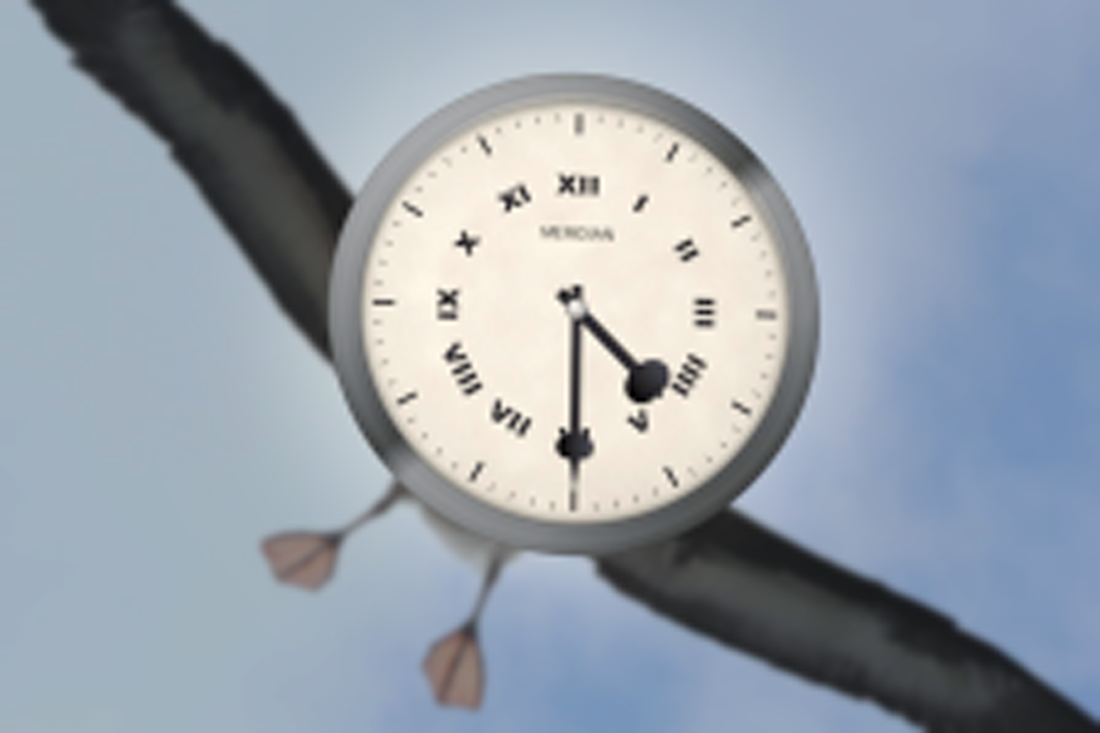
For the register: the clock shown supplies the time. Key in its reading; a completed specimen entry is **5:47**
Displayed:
**4:30**
